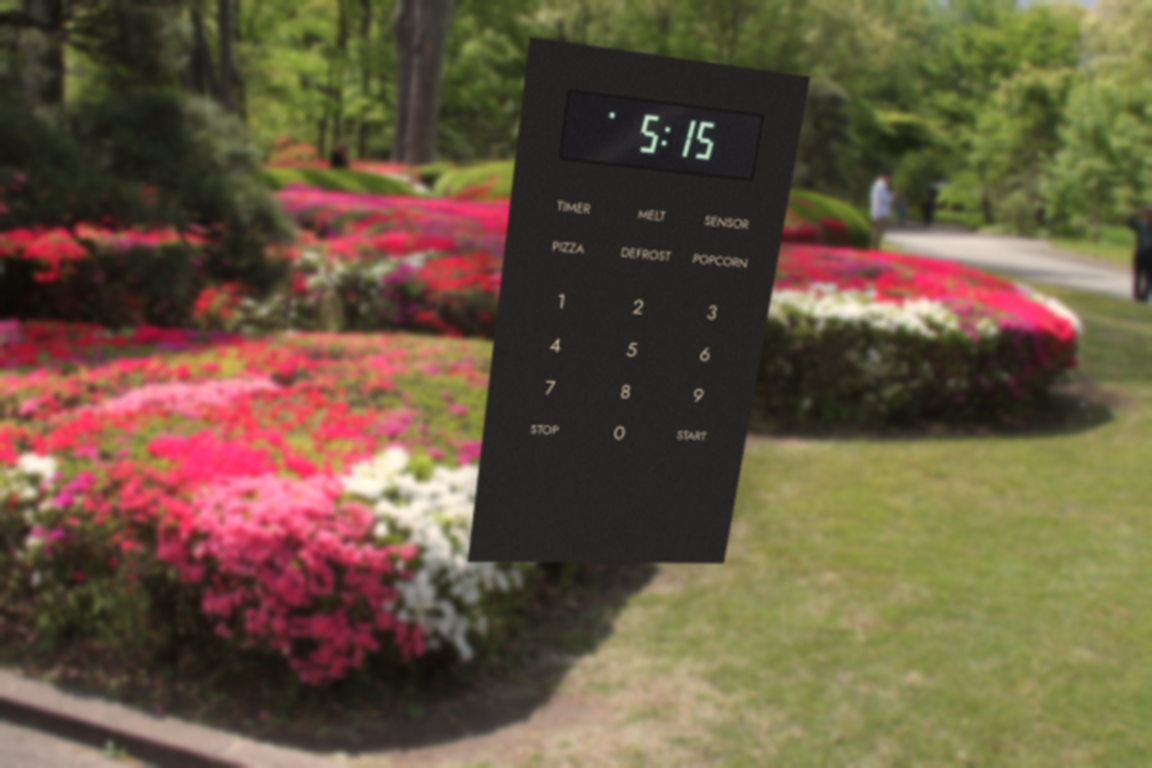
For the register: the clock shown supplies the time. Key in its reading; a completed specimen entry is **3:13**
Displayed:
**5:15**
